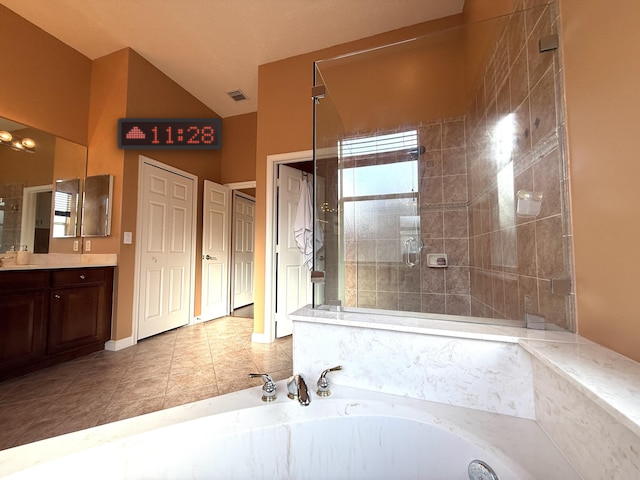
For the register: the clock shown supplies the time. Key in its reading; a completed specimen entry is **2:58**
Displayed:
**11:28**
